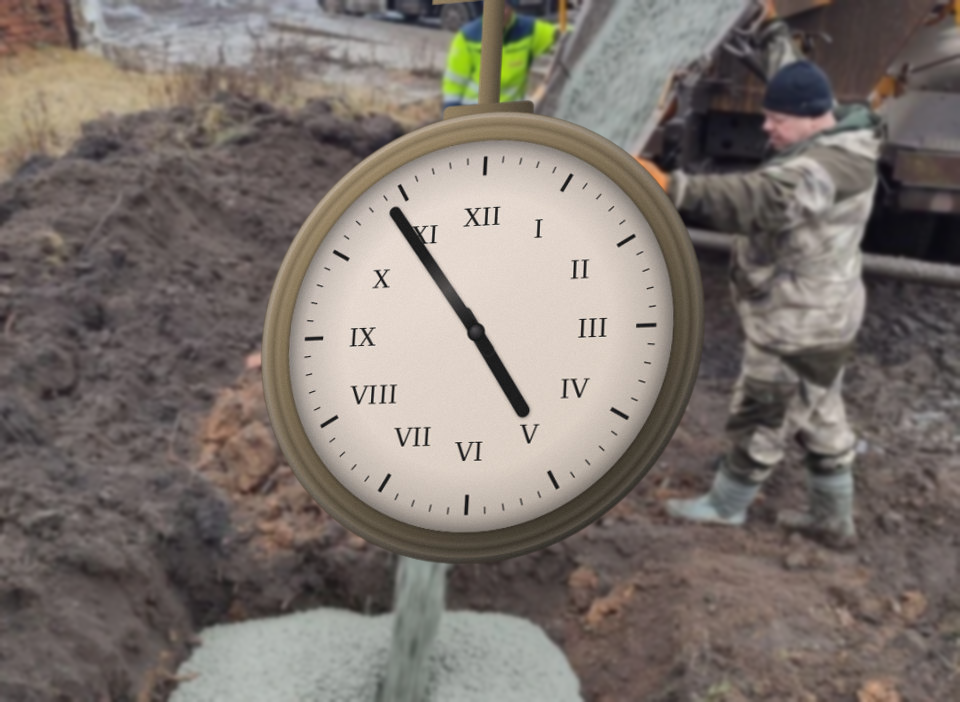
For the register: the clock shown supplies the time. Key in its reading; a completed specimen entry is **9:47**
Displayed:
**4:54**
